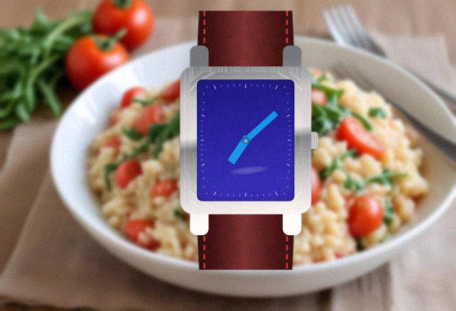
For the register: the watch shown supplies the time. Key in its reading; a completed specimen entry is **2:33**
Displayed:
**7:08**
